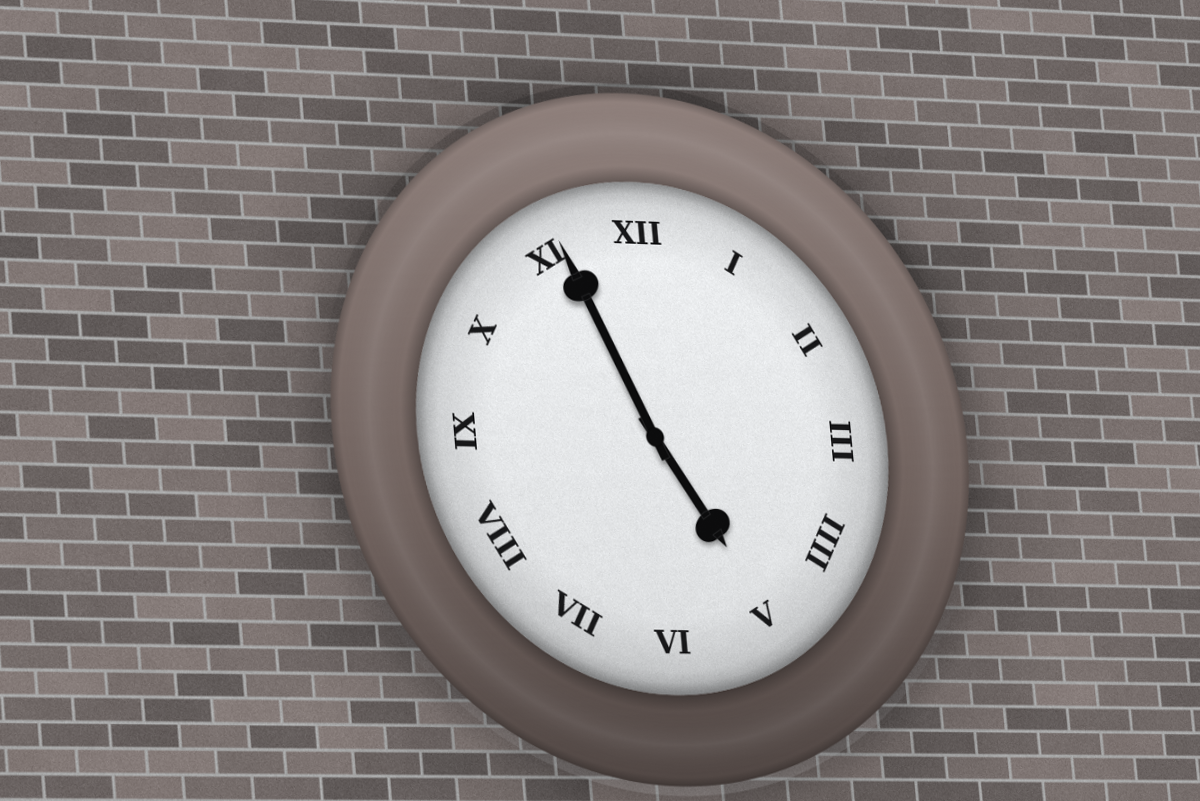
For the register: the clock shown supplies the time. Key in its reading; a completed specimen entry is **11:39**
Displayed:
**4:56**
